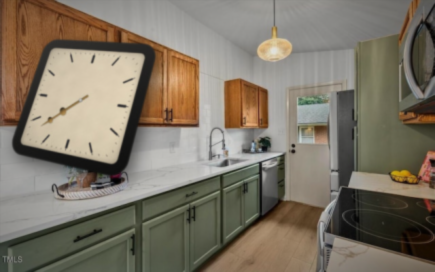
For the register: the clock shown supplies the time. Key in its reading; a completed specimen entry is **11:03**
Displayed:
**7:38**
